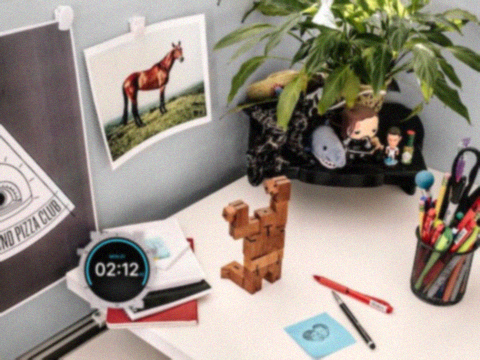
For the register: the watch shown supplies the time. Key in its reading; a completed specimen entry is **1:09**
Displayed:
**2:12**
